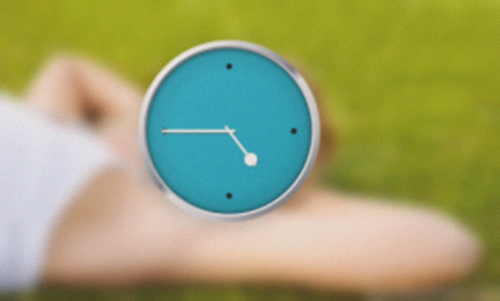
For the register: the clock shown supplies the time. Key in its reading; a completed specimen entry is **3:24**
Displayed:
**4:45**
